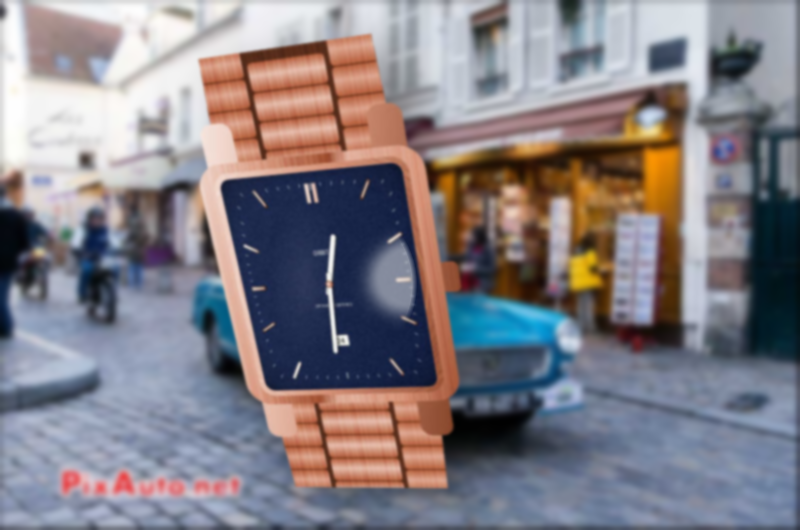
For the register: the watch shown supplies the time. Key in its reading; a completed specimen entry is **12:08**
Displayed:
**12:31**
